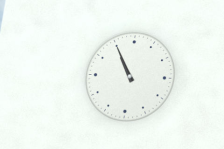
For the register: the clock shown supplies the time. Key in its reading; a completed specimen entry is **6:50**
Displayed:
**10:55**
